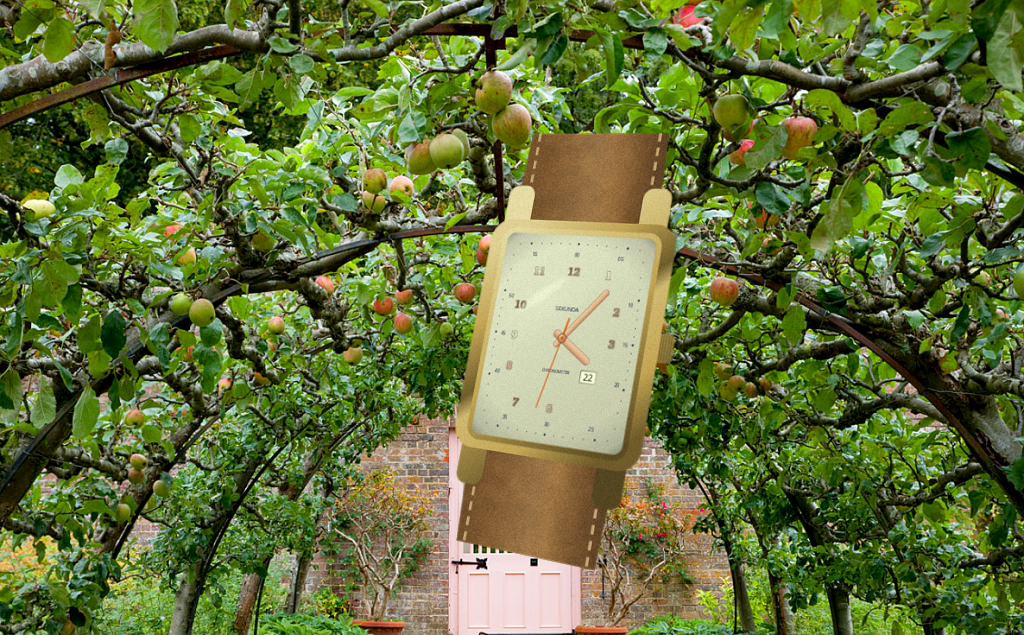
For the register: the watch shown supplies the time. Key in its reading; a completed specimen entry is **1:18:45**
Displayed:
**4:06:32**
